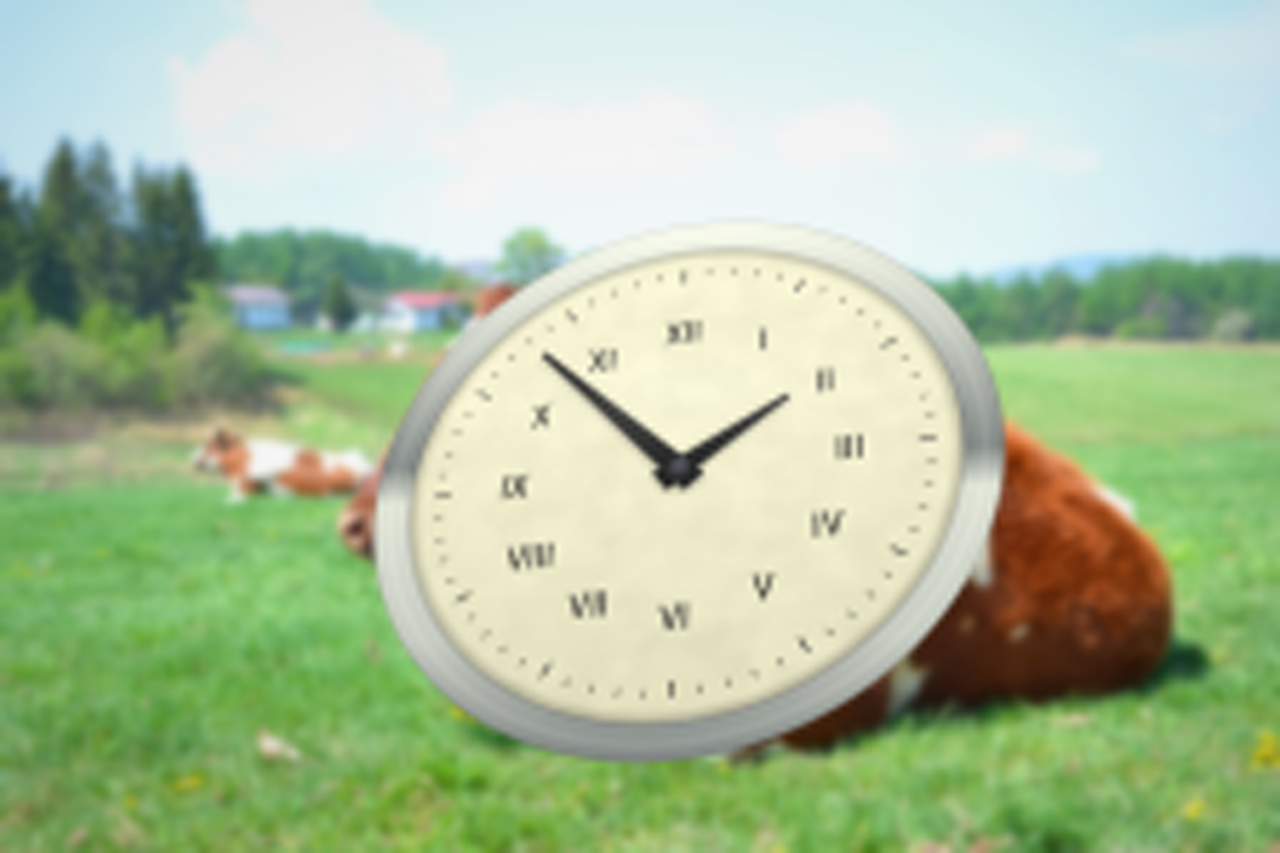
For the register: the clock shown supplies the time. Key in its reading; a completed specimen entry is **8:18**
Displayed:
**1:53**
